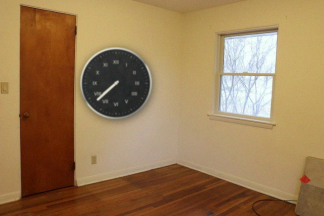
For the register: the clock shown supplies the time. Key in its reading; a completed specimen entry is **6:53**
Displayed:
**7:38**
